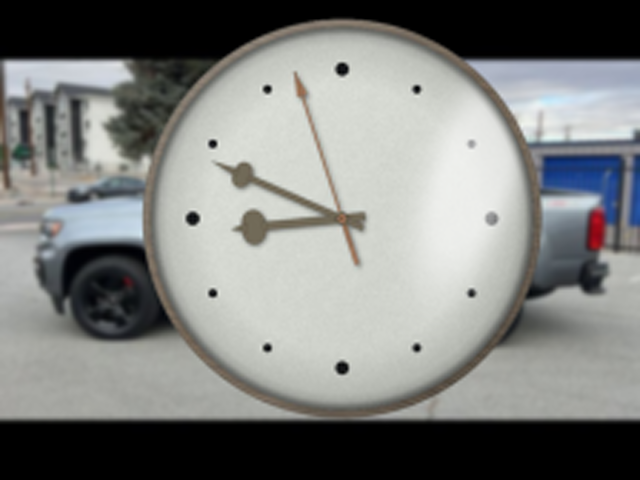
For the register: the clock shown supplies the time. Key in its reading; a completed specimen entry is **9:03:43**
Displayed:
**8:48:57**
